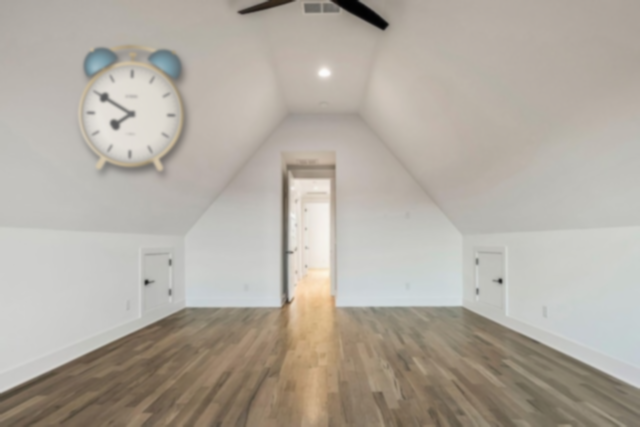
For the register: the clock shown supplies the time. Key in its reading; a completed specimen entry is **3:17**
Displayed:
**7:50**
